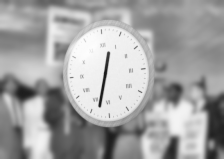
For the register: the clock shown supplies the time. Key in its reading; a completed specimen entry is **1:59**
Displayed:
**12:33**
